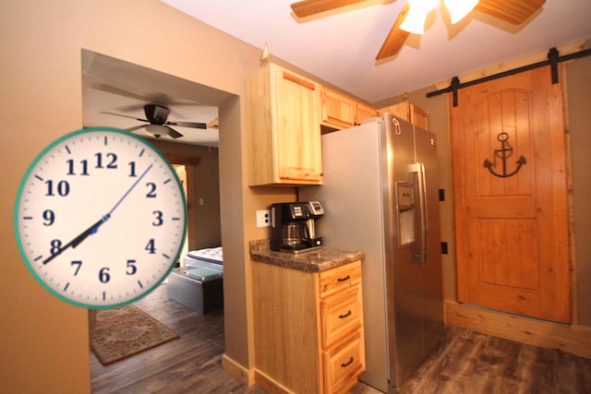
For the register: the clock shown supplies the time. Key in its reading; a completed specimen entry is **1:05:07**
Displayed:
**7:39:07**
